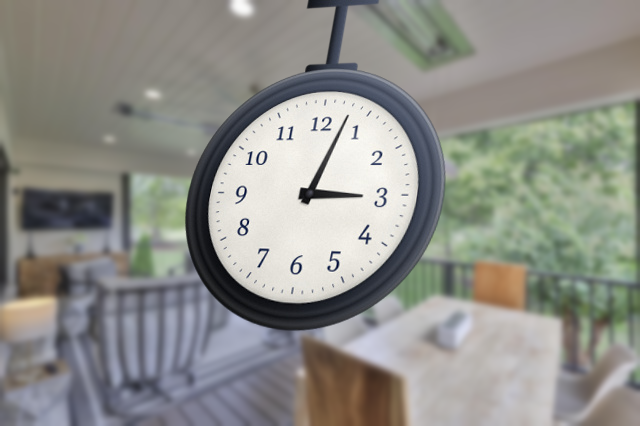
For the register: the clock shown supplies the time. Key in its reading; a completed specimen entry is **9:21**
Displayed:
**3:03**
